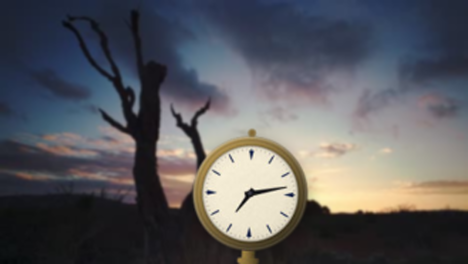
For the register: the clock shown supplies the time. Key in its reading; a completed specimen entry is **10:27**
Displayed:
**7:13**
